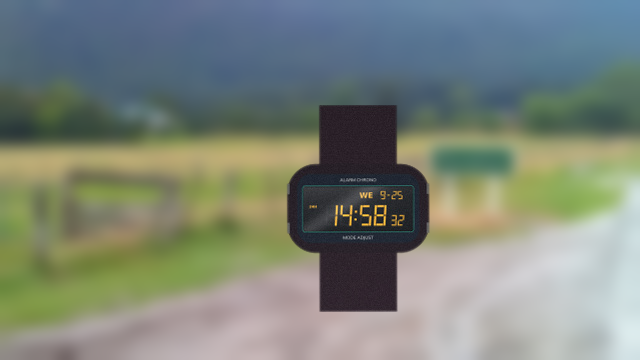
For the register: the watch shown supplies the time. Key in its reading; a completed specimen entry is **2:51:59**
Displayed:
**14:58:32**
